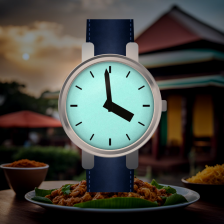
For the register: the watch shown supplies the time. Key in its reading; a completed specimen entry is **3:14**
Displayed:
**3:59**
